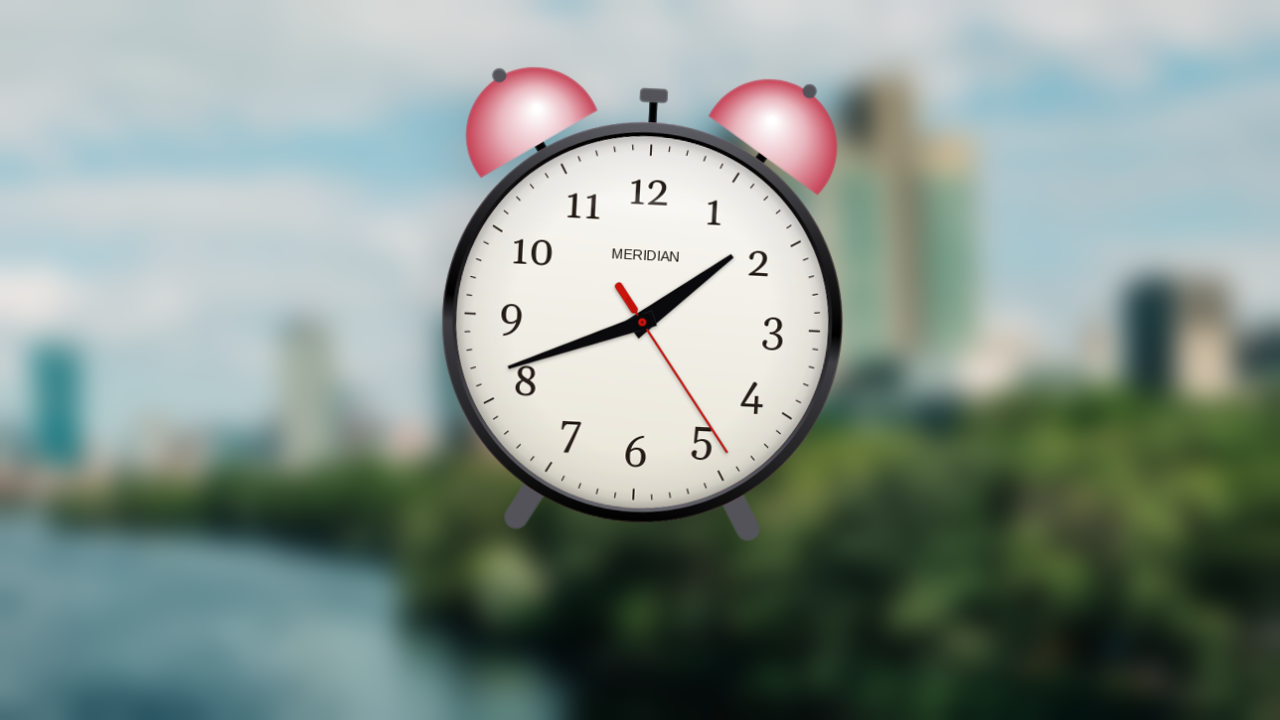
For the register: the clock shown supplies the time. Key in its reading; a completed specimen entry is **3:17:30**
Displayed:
**1:41:24**
